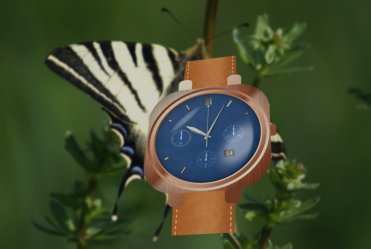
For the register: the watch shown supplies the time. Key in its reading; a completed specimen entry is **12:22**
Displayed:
**10:04**
